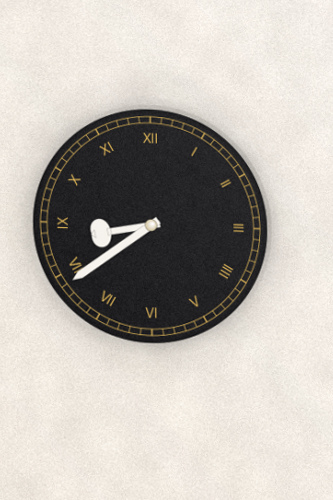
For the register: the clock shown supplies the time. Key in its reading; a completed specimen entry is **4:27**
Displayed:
**8:39**
